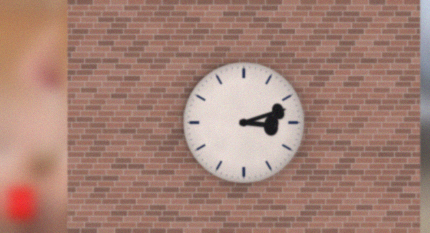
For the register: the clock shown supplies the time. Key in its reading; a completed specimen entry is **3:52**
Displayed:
**3:12**
